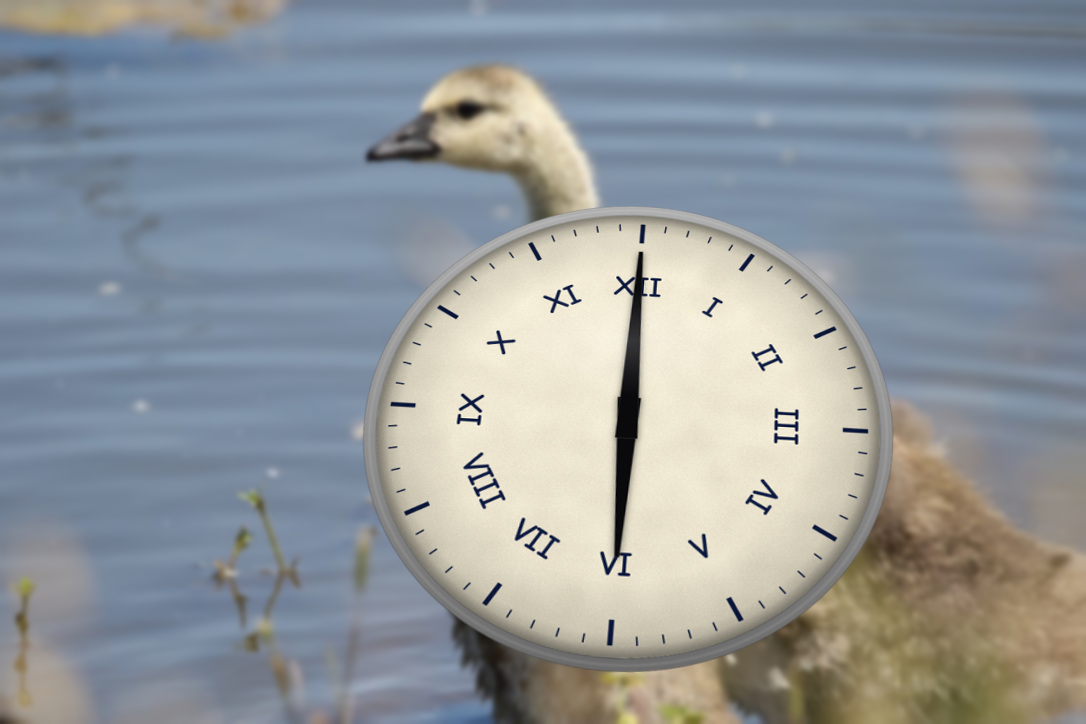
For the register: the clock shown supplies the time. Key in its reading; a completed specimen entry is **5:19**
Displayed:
**6:00**
